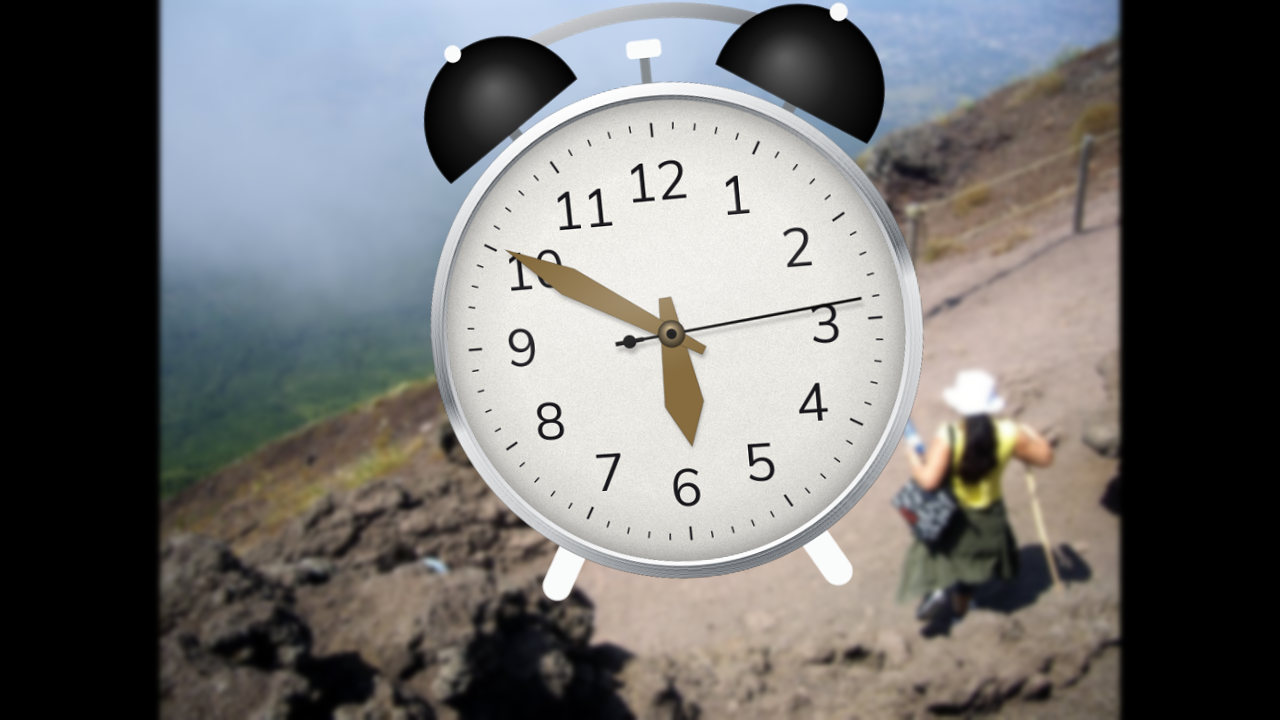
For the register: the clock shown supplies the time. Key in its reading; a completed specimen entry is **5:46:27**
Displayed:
**5:50:14**
